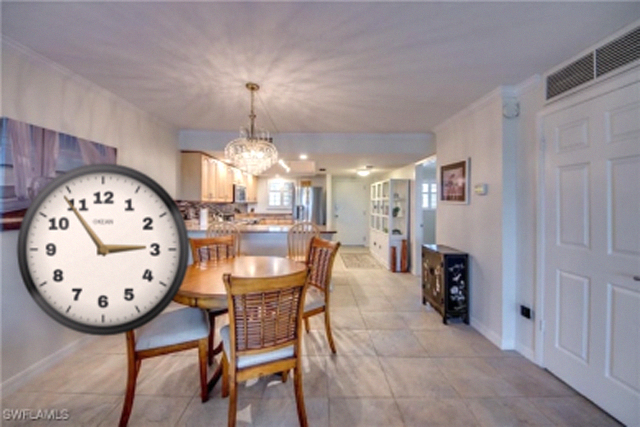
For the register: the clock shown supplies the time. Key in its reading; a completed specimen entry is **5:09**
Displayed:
**2:54**
